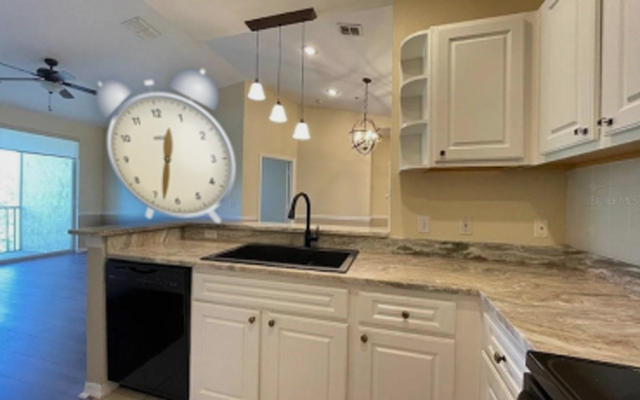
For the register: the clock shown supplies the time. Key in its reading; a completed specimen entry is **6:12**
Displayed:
**12:33**
